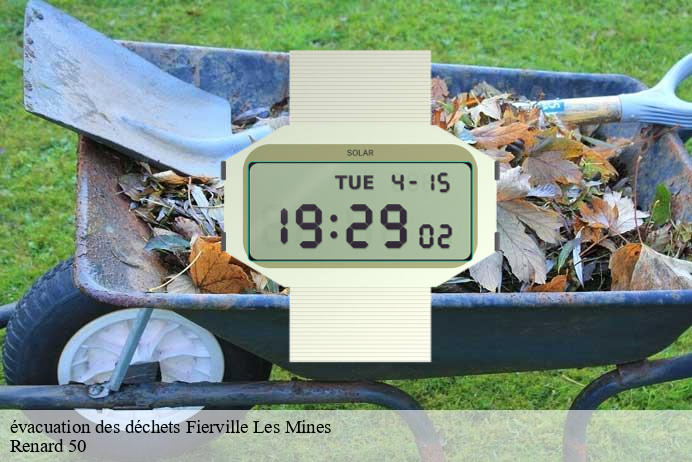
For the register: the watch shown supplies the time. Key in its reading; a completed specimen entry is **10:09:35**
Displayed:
**19:29:02**
